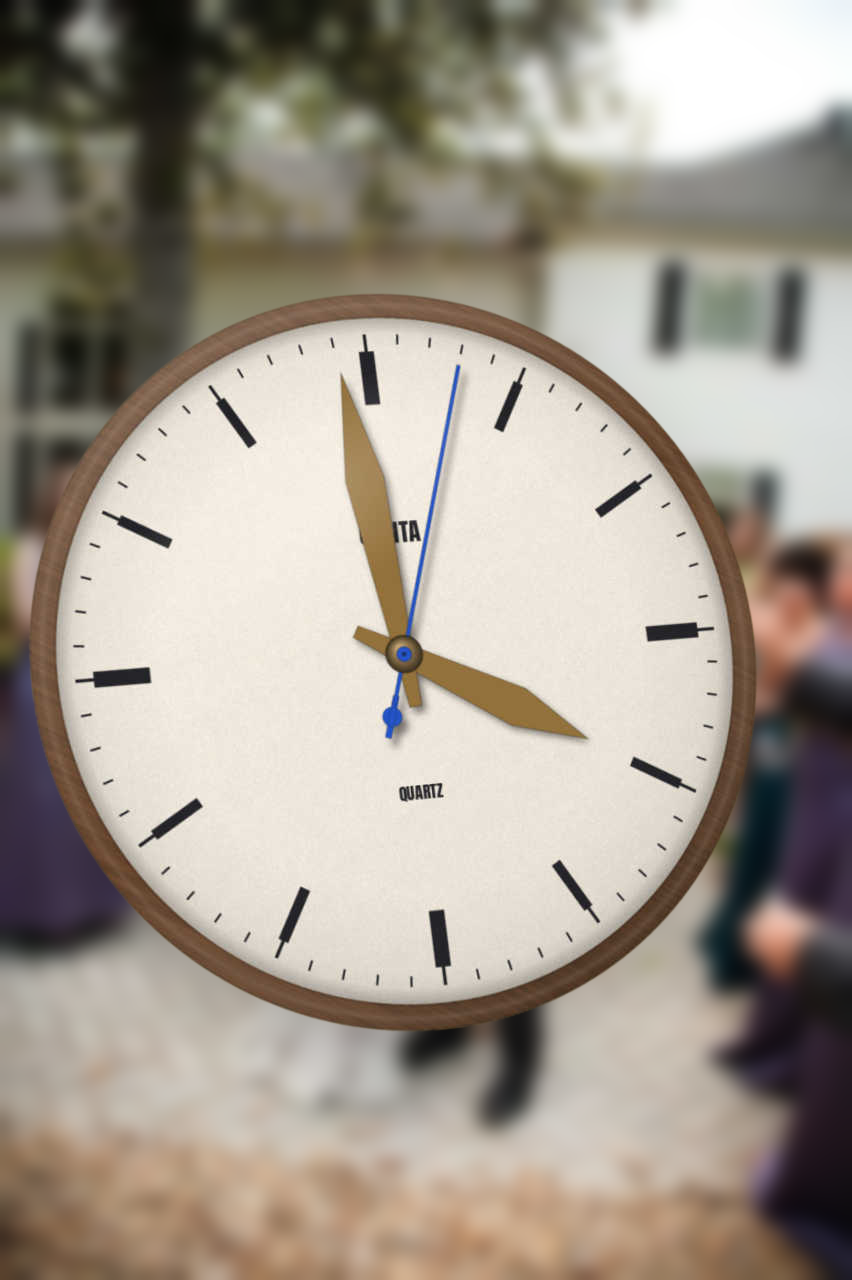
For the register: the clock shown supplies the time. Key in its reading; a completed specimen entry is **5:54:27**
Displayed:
**3:59:03**
